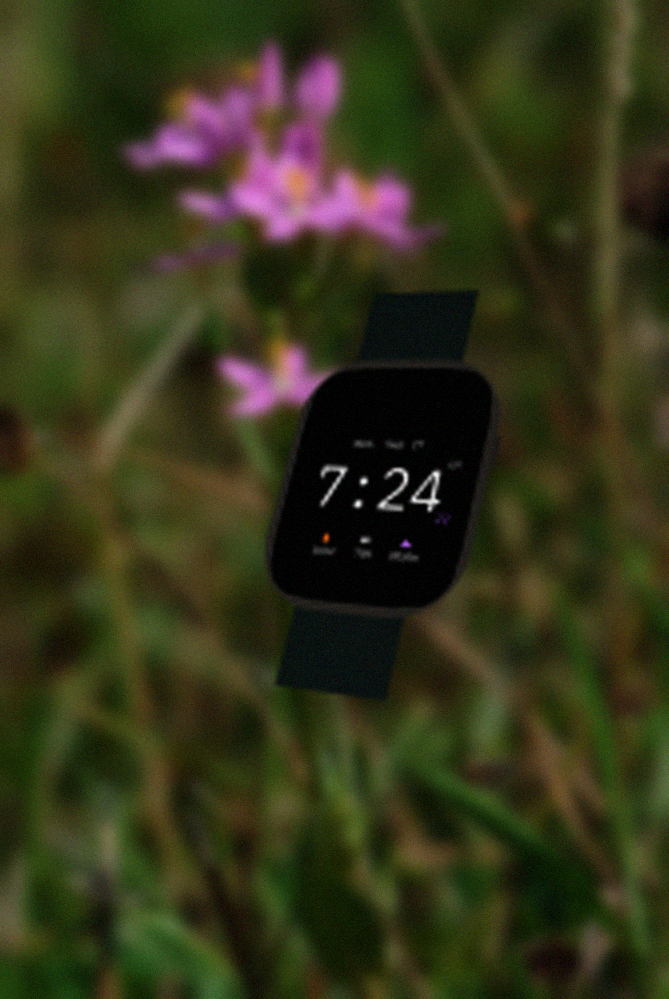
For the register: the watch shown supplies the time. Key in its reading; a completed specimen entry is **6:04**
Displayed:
**7:24**
